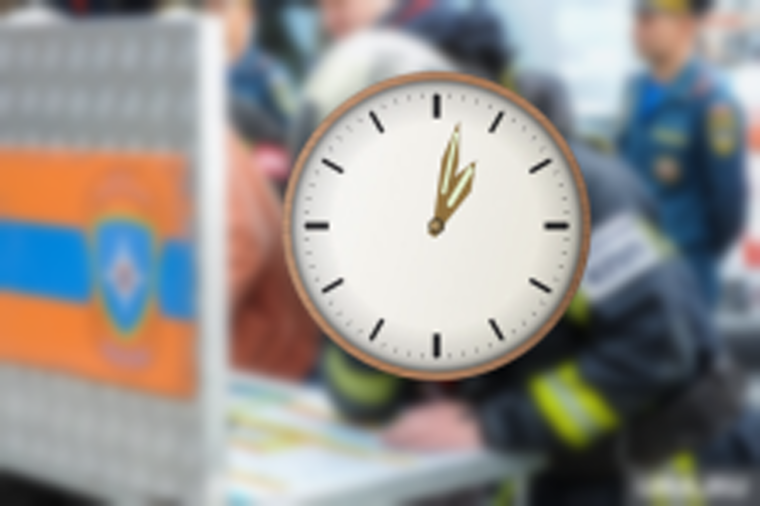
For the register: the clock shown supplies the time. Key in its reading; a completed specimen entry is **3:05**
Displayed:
**1:02**
